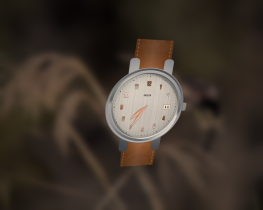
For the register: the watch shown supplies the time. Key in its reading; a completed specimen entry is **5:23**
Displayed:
**7:35**
